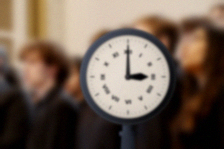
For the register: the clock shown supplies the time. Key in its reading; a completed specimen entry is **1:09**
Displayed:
**3:00**
